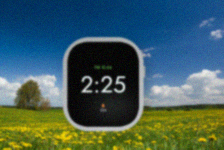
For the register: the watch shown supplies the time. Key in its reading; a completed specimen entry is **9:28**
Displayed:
**2:25**
